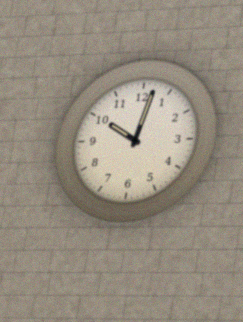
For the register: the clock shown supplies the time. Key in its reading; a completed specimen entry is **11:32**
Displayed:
**10:02**
